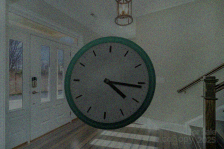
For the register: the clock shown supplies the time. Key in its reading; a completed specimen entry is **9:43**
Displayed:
**4:16**
